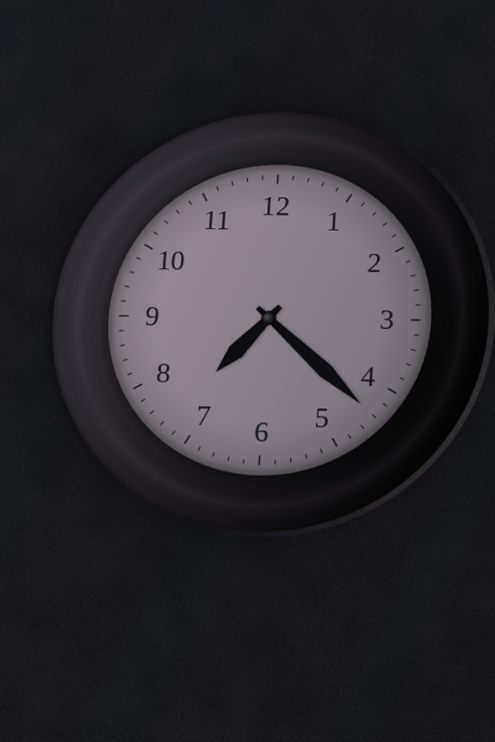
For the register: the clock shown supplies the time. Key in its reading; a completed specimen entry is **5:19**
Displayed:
**7:22**
